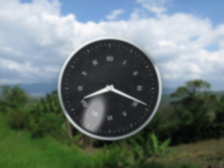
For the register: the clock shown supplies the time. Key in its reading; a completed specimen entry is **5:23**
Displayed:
**8:19**
